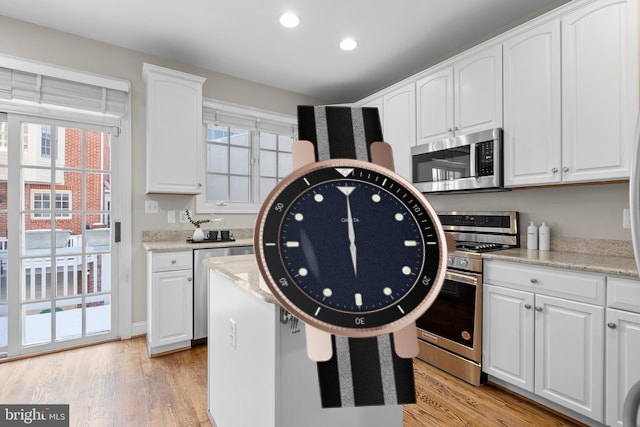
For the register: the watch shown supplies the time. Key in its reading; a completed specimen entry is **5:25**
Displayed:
**6:00**
